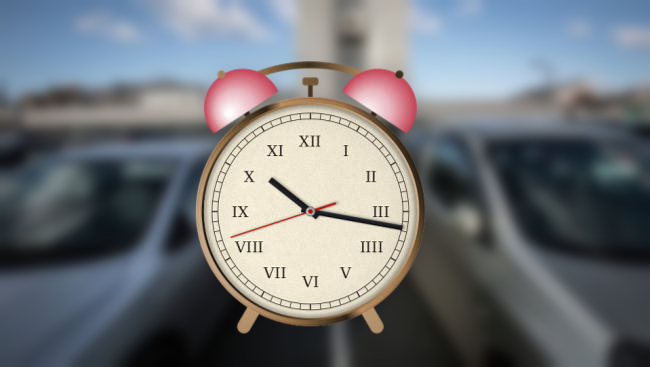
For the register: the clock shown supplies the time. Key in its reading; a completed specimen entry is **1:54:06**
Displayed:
**10:16:42**
